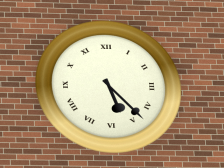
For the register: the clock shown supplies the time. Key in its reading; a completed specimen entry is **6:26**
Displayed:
**5:23**
